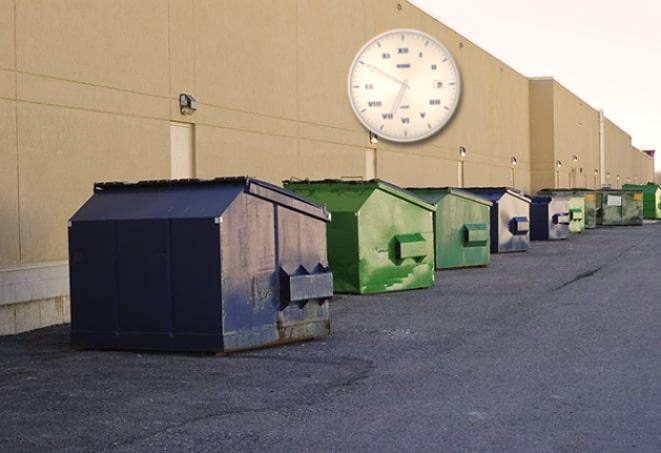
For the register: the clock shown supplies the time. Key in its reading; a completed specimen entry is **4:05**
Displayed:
**6:50**
